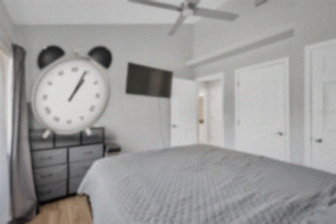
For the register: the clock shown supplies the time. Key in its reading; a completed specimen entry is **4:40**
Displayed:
**1:04**
